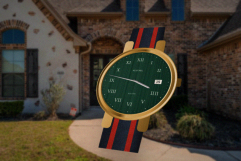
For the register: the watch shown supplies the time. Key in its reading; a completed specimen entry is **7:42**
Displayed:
**3:47**
